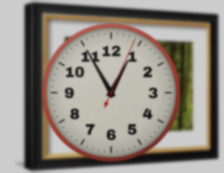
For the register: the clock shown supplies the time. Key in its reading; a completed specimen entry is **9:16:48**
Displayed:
**12:55:04**
